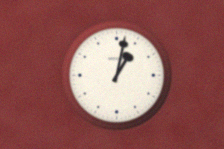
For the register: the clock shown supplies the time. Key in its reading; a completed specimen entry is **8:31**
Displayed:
**1:02**
